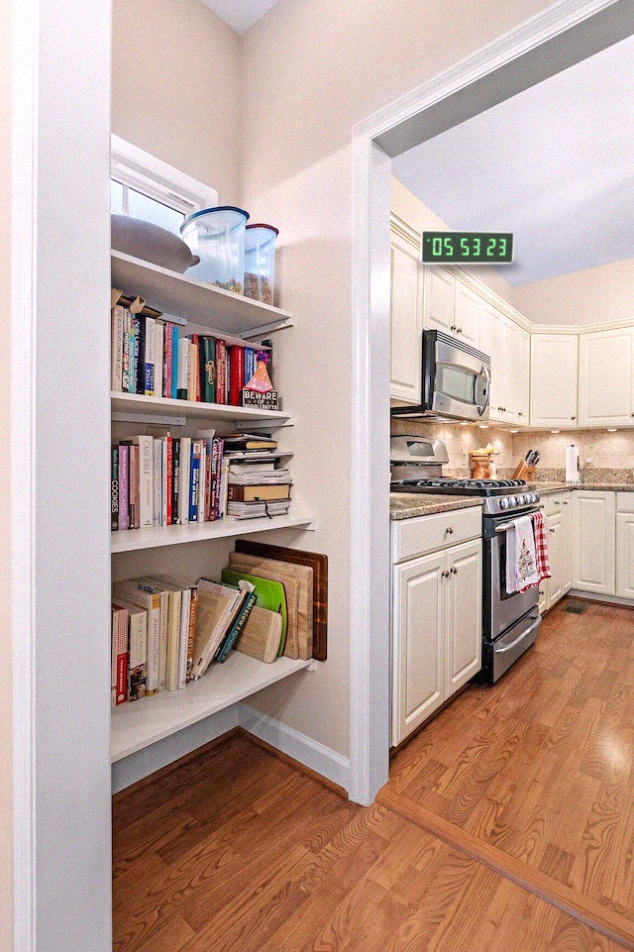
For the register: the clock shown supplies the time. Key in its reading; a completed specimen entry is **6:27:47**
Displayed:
**5:53:23**
